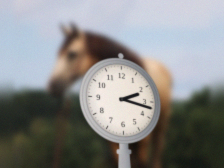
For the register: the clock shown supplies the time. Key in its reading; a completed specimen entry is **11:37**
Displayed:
**2:17**
